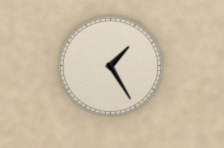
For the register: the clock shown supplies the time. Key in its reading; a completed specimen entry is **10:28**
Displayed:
**1:25**
